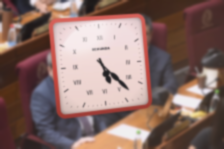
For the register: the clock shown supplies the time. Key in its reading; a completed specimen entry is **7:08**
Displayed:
**5:23**
